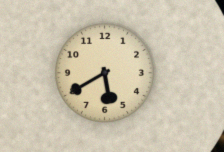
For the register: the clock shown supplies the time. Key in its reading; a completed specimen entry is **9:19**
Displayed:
**5:40**
